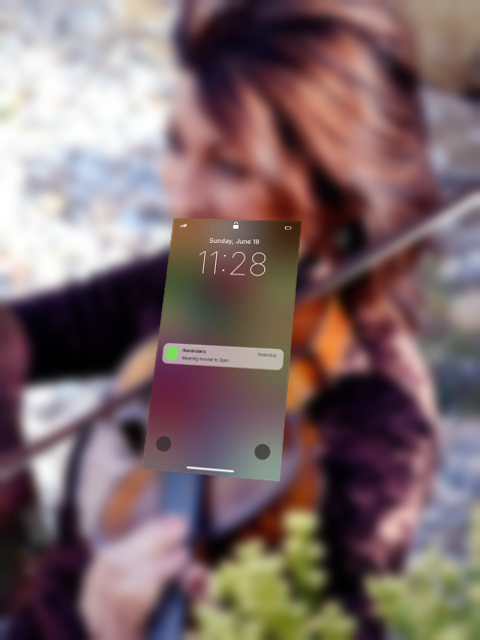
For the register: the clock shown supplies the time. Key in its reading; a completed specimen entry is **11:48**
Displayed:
**11:28**
